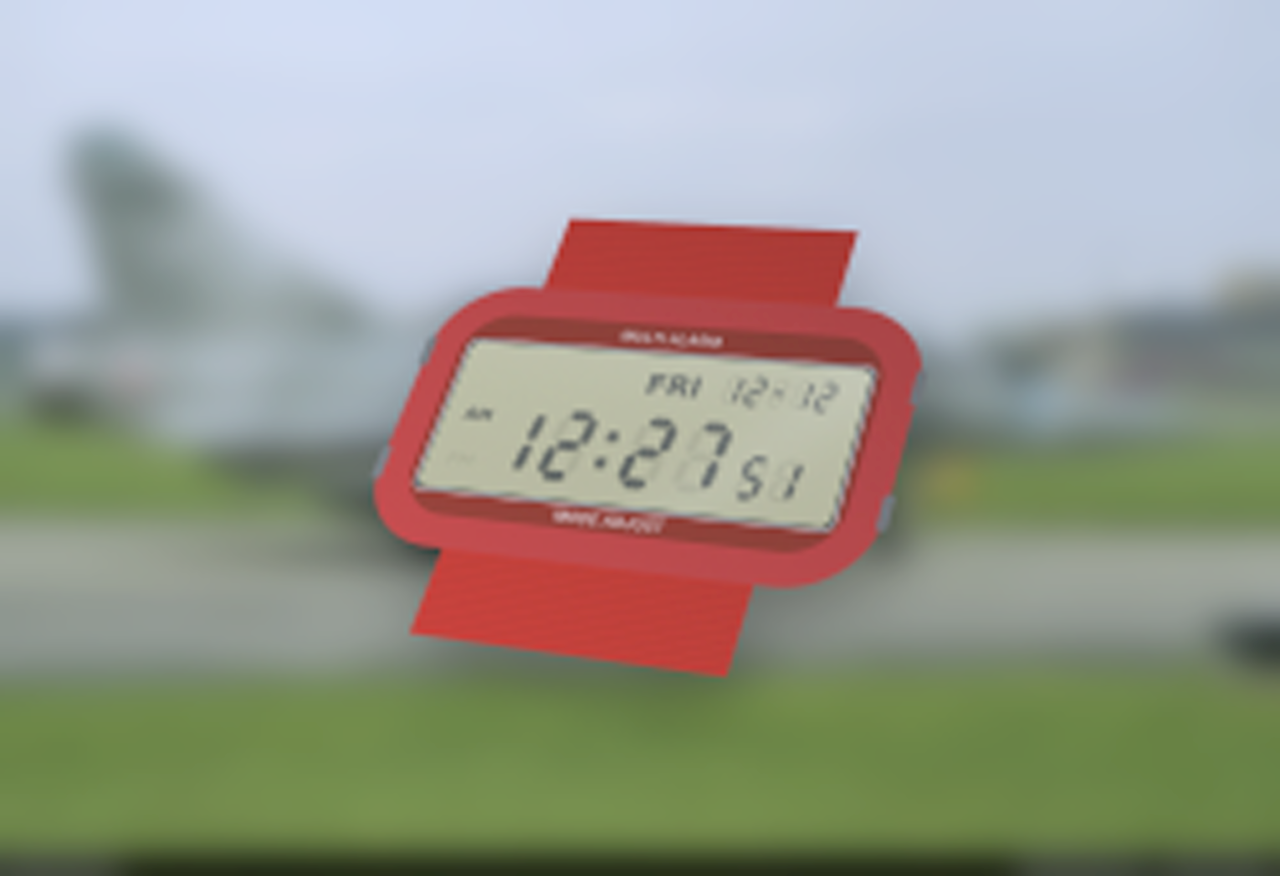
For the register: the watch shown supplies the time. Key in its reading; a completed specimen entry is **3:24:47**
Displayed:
**12:27:51**
